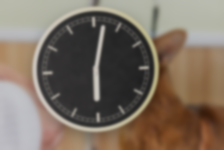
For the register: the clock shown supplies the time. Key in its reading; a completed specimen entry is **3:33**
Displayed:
**6:02**
